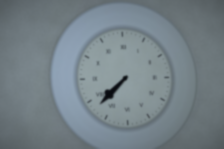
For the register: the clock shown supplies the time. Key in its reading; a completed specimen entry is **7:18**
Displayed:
**7:38**
